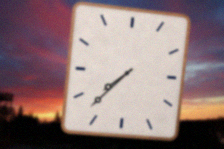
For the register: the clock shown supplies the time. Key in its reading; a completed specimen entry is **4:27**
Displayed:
**7:37**
